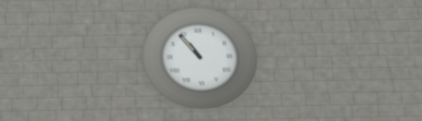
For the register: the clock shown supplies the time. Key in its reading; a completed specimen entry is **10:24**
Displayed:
**10:54**
